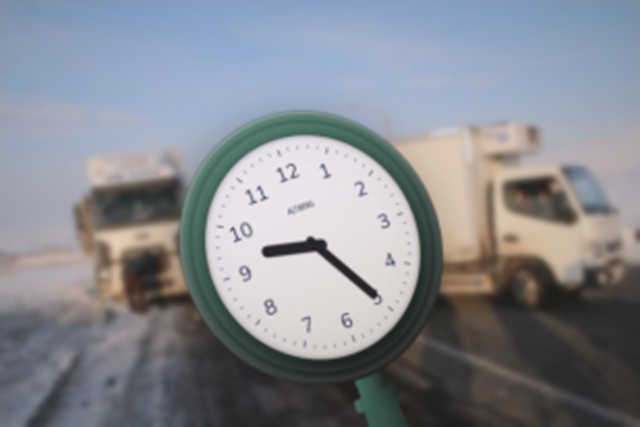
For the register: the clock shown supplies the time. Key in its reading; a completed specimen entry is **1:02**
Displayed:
**9:25**
